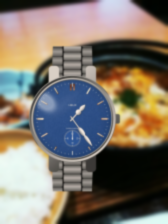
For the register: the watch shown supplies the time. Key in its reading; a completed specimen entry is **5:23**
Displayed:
**1:24**
